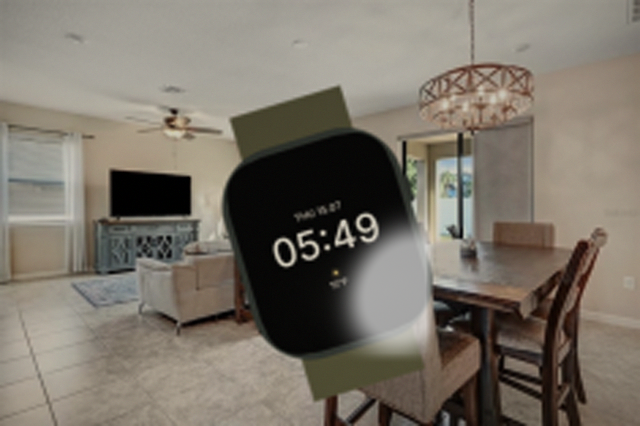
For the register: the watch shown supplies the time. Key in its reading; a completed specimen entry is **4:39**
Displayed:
**5:49**
